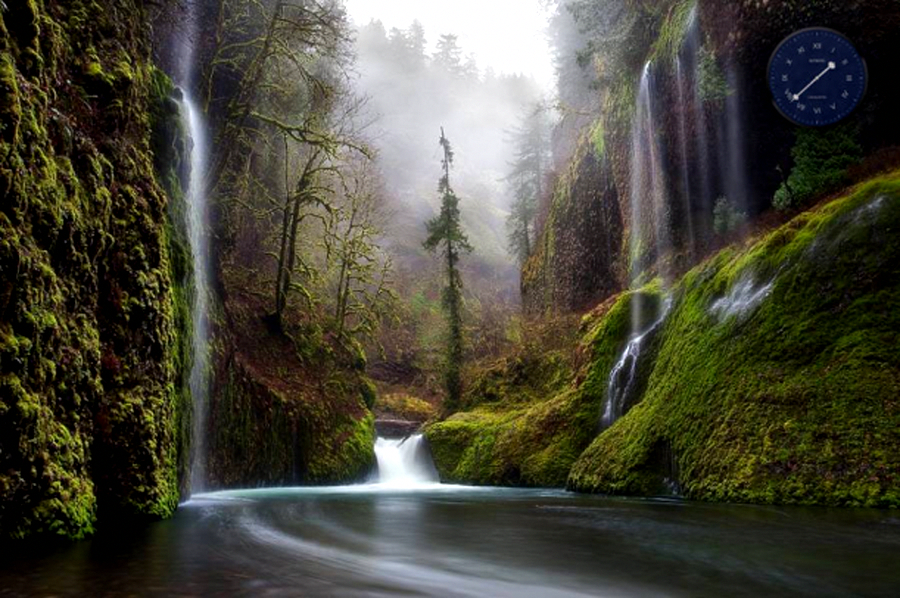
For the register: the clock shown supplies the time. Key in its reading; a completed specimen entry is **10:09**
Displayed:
**1:38**
